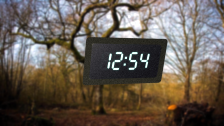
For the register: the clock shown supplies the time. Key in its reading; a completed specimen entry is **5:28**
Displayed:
**12:54**
